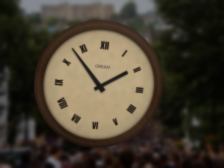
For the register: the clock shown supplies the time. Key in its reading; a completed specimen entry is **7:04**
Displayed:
**1:53**
